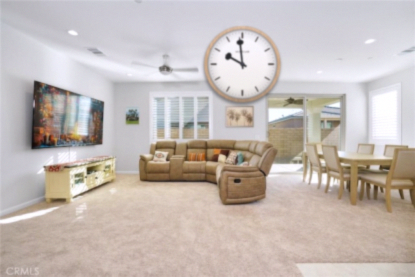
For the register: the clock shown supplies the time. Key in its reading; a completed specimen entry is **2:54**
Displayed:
**9:59**
